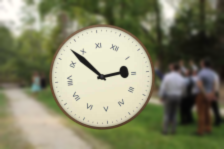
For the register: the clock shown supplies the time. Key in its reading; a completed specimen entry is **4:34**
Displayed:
**1:48**
